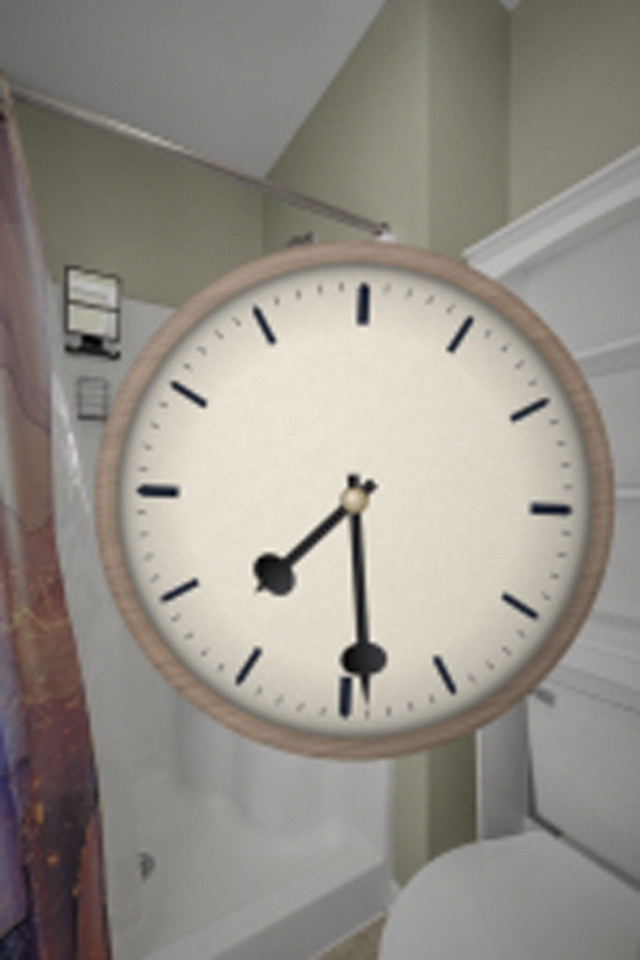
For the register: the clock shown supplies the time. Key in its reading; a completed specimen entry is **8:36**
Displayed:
**7:29**
